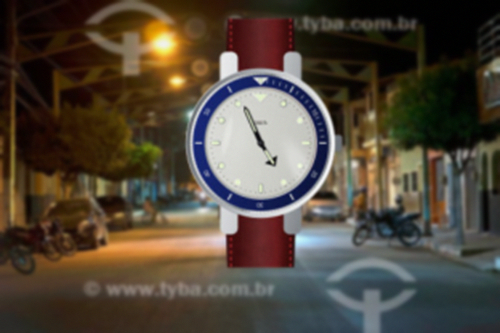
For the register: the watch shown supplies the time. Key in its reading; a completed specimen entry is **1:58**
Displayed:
**4:56**
